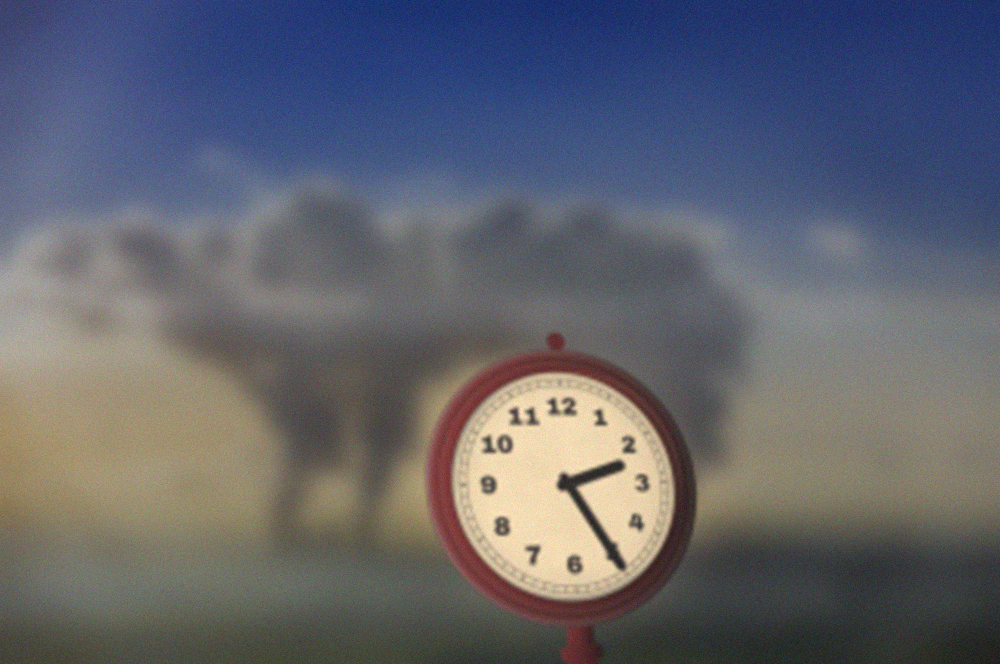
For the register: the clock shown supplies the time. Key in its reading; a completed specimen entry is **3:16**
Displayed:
**2:25**
